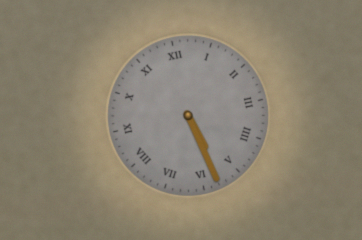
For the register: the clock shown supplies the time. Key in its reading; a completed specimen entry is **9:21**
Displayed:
**5:28**
